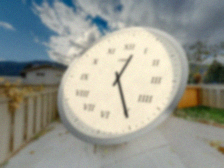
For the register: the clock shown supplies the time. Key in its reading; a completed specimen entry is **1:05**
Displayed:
**12:25**
